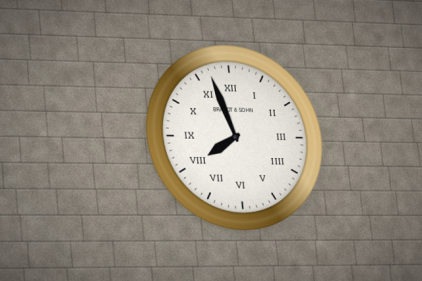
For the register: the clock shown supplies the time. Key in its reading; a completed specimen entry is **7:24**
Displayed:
**7:57**
